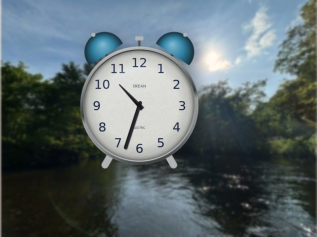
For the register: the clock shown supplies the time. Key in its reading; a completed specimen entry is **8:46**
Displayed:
**10:33**
